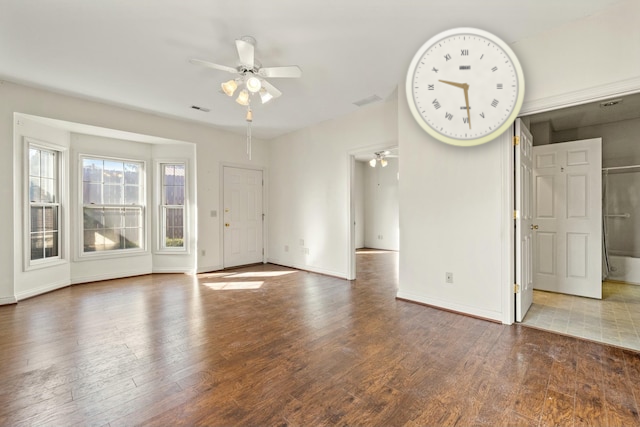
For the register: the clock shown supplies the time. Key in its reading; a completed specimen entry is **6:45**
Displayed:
**9:29**
